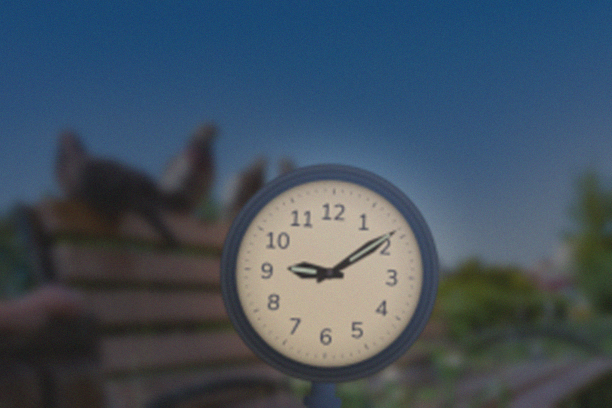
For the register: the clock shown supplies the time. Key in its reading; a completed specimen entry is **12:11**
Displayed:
**9:09**
